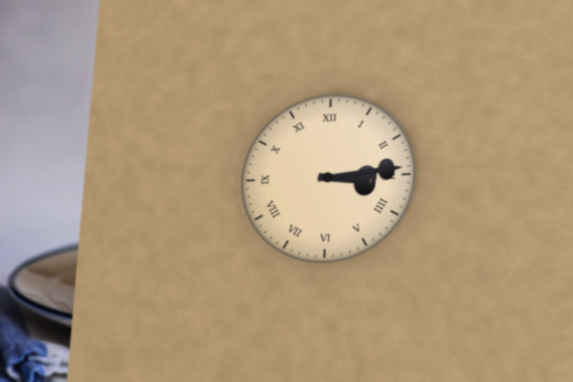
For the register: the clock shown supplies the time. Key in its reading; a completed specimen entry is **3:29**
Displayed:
**3:14**
